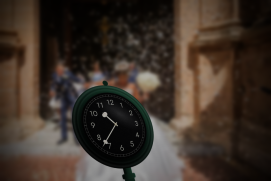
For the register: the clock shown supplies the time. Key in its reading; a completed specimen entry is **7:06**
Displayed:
**10:37**
